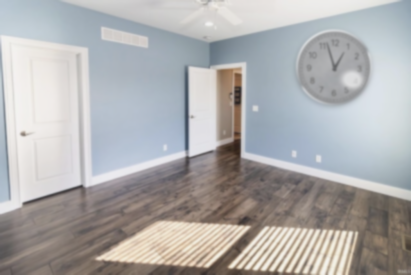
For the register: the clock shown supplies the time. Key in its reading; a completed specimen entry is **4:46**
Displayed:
**12:57**
